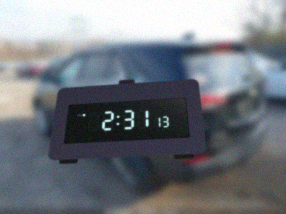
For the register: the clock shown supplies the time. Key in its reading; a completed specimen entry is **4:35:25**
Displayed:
**2:31:13**
